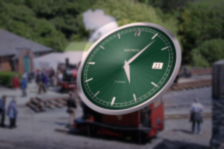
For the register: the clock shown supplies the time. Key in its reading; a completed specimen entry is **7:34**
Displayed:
**5:06**
